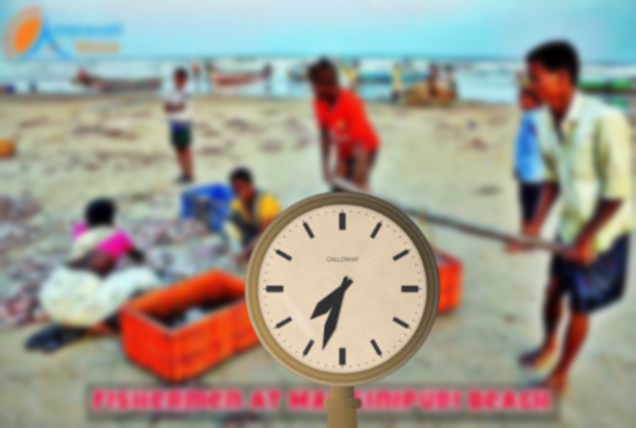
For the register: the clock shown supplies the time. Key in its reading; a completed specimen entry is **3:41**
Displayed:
**7:33**
